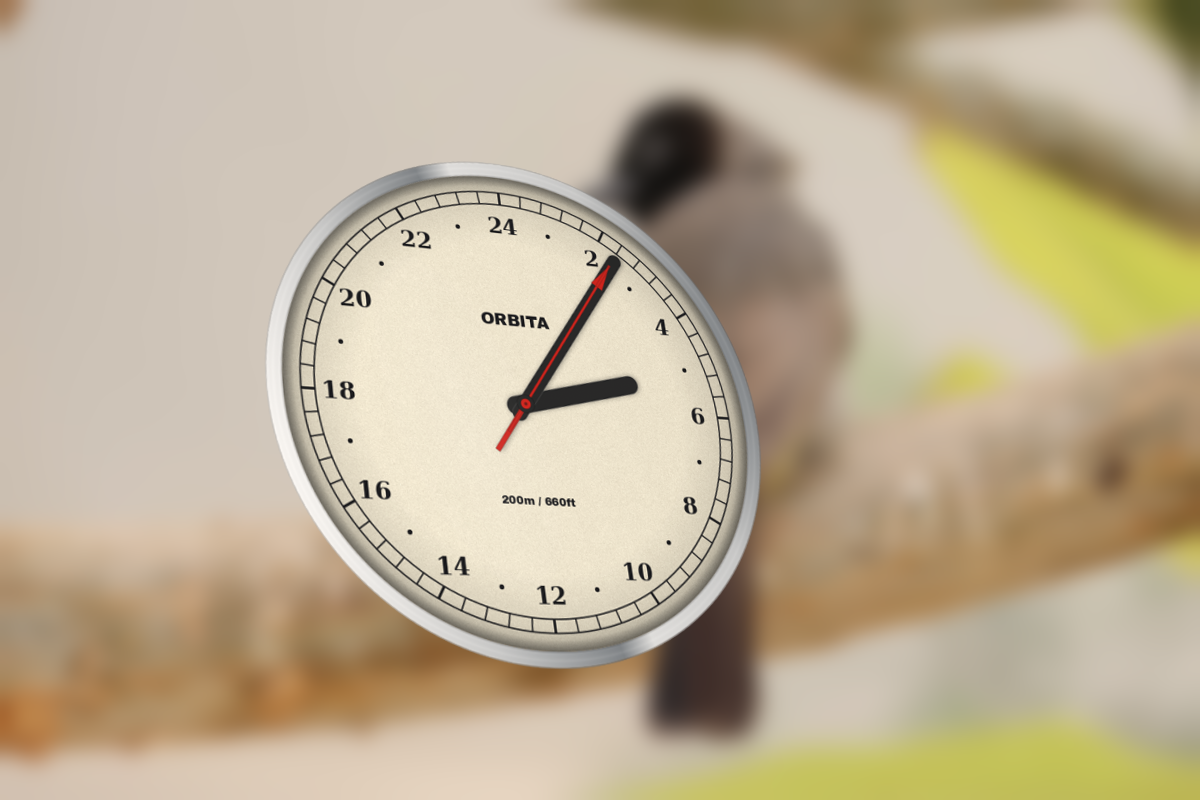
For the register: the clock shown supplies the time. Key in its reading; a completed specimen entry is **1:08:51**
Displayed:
**5:06:06**
